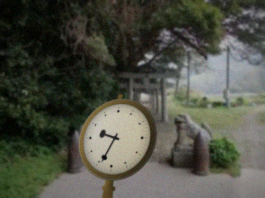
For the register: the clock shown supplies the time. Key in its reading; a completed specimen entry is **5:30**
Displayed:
**9:34**
